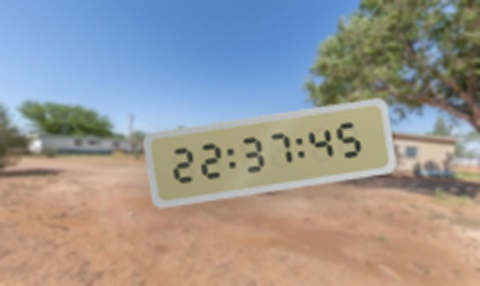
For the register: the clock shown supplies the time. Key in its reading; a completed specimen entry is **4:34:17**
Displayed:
**22:37:45**
